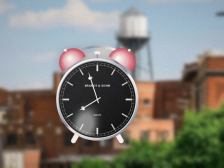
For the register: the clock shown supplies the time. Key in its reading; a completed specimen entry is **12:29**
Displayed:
**7:57**
